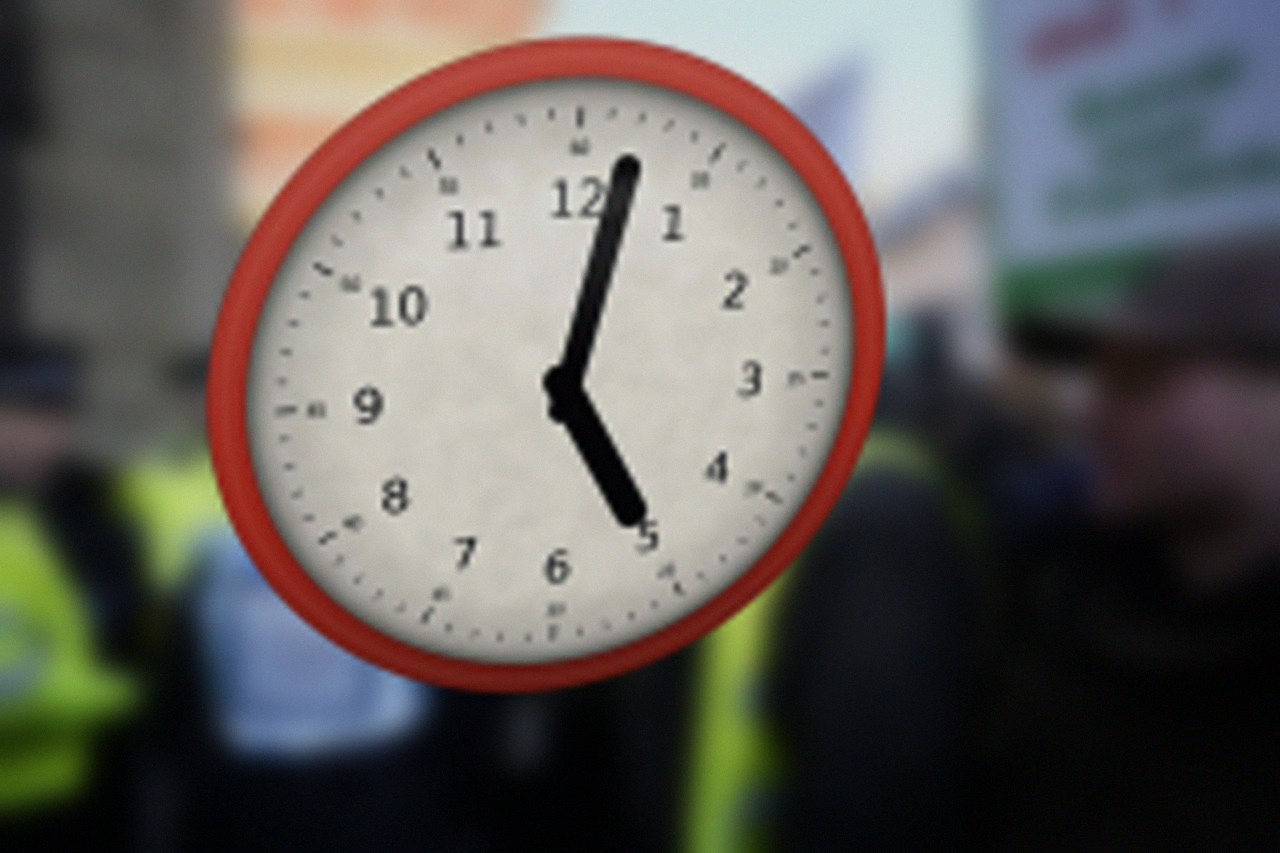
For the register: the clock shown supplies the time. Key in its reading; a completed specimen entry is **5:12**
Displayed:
**5:02**
